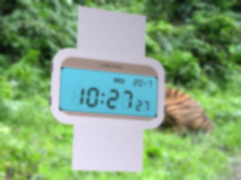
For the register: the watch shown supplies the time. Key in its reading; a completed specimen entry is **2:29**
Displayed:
**10:27**
